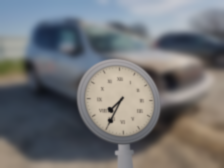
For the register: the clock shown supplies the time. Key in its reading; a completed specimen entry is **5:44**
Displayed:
**7:35**
